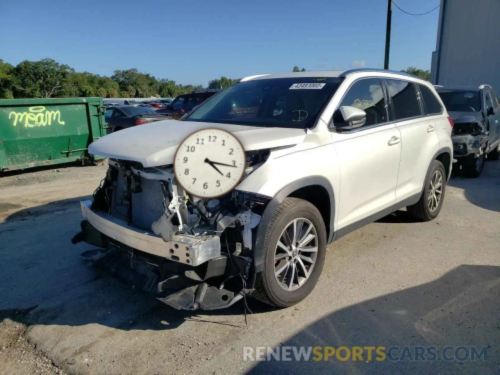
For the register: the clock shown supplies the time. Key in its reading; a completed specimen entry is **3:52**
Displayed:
**4:16**
